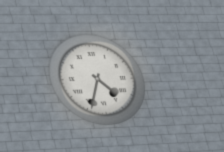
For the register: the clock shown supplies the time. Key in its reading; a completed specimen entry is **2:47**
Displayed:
**4:34**
